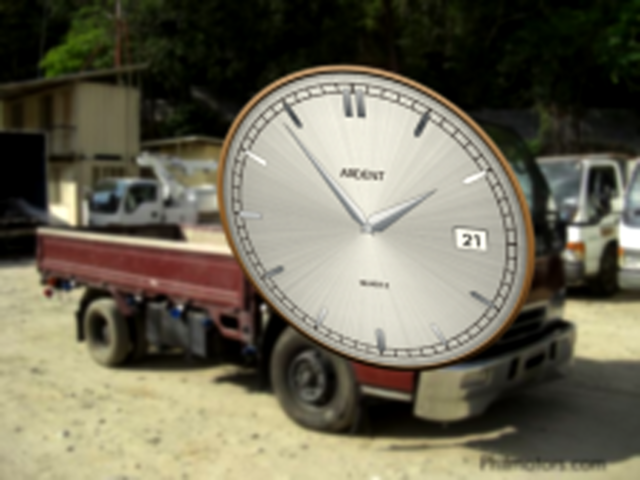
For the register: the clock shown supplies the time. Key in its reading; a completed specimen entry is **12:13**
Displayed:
**1:54**
